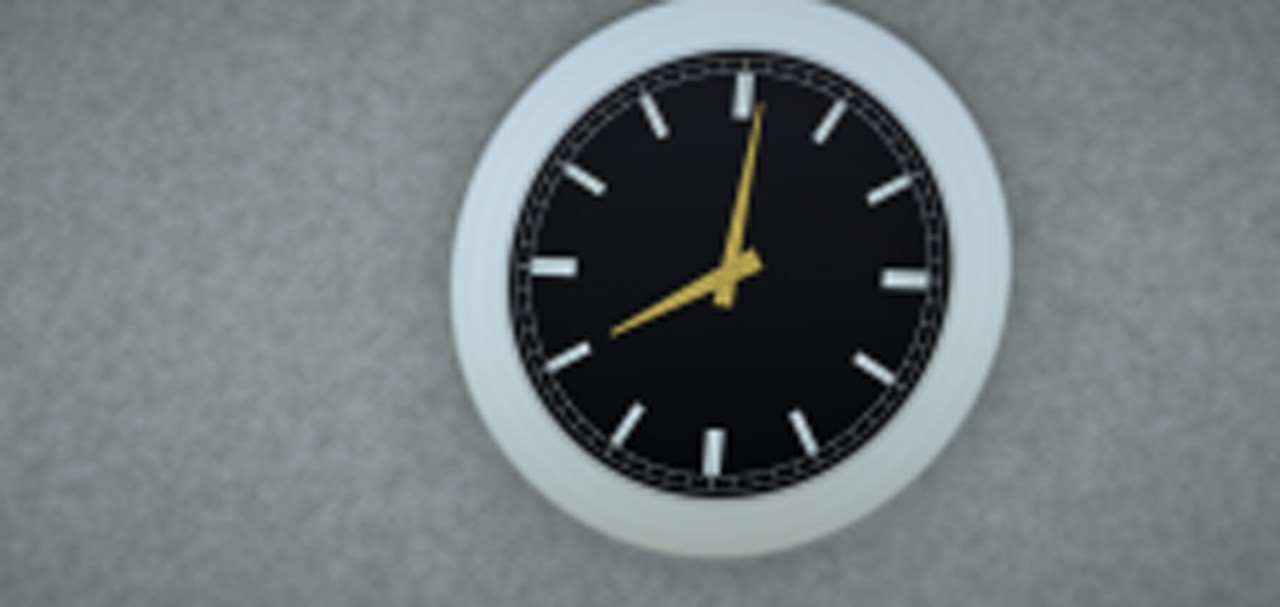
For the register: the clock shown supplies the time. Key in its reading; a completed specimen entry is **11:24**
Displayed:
**8:01**
